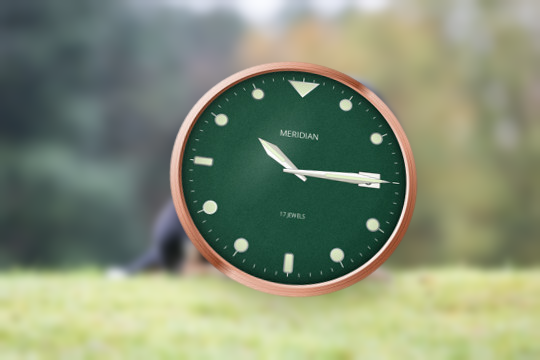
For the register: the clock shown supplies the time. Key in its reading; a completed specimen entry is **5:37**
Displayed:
**10:15**
